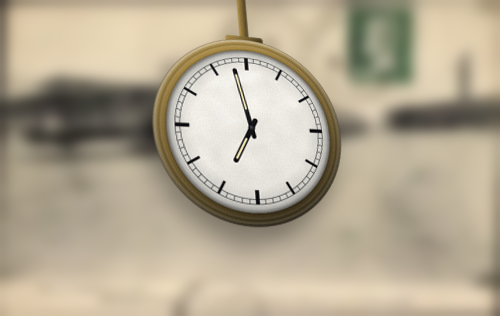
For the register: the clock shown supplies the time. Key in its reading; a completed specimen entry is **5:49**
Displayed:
**6:58**
